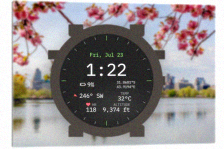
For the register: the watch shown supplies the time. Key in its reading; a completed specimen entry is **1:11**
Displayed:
**1:22**
